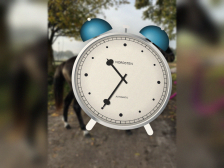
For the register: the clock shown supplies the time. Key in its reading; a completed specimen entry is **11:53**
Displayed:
**10:35**
